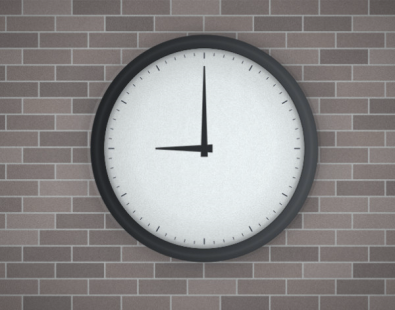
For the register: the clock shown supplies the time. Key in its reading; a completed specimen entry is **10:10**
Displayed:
**9:00**
